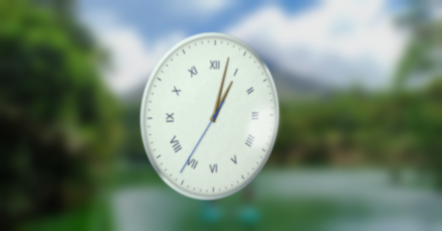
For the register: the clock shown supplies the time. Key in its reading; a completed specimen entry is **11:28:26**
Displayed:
**1:02:36**
